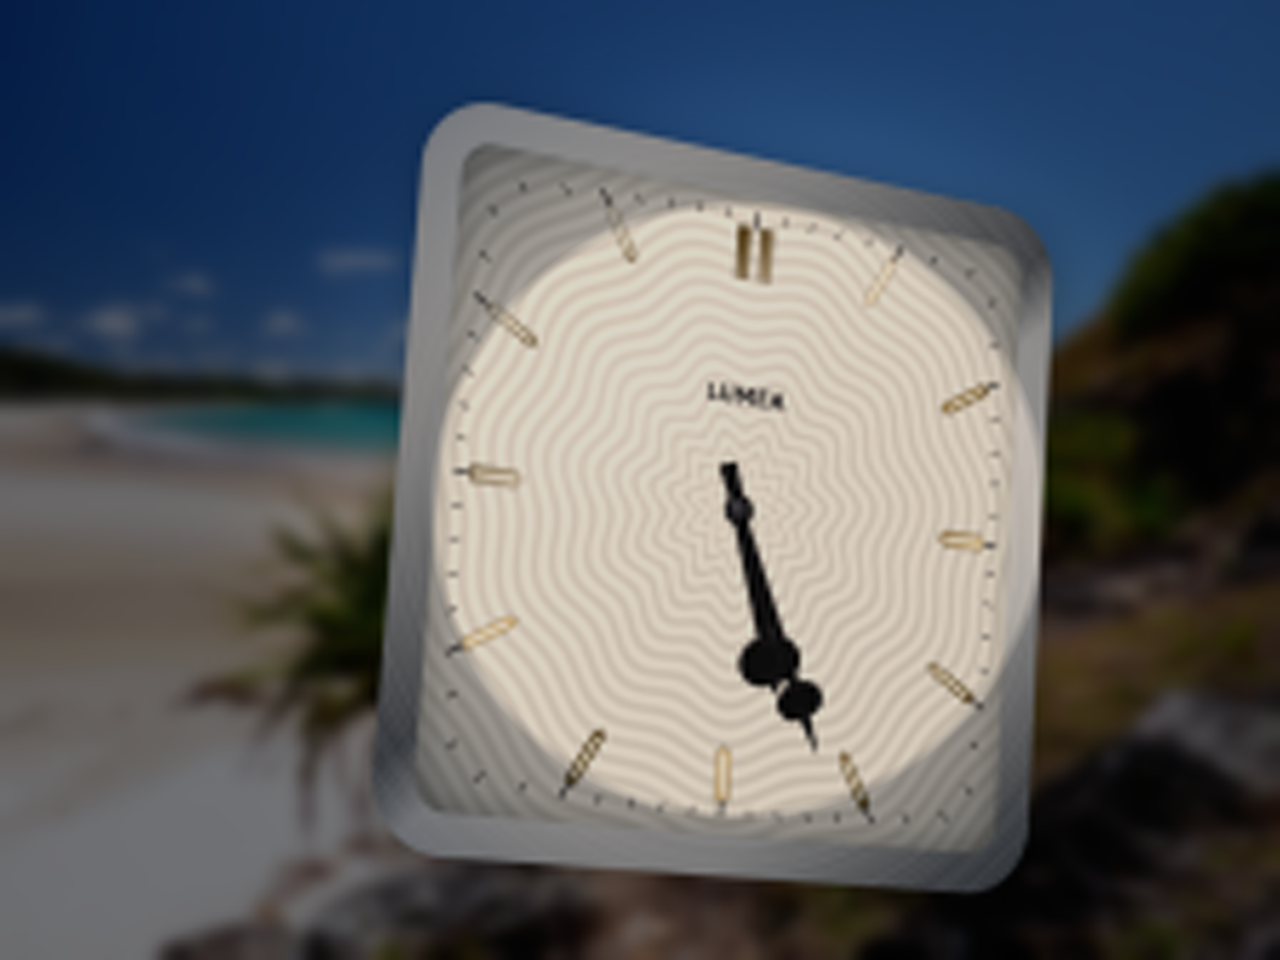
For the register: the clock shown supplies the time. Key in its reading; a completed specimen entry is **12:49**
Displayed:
**5:26**
